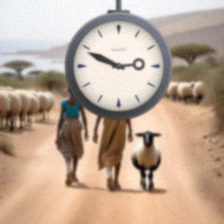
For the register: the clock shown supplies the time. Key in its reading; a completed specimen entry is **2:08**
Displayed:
**2:49**
